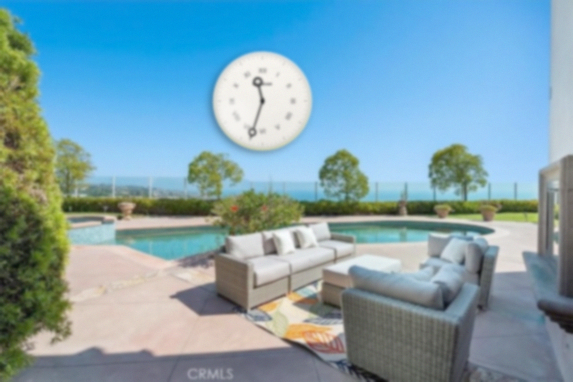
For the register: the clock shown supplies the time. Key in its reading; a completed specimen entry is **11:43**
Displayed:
**11:33**
